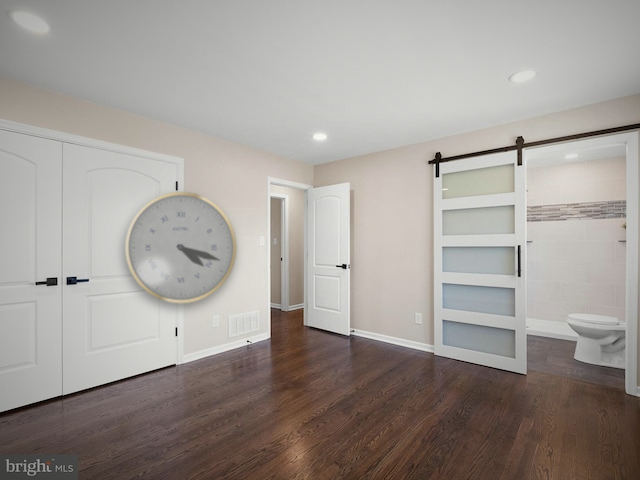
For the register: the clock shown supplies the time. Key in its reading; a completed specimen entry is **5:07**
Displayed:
**4:18**
